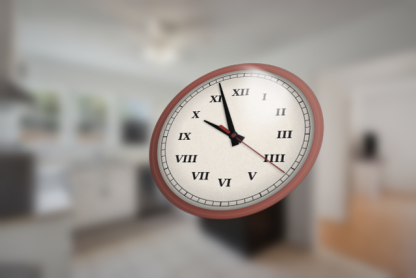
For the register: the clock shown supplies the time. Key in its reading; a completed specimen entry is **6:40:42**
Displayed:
**9:56:21**
